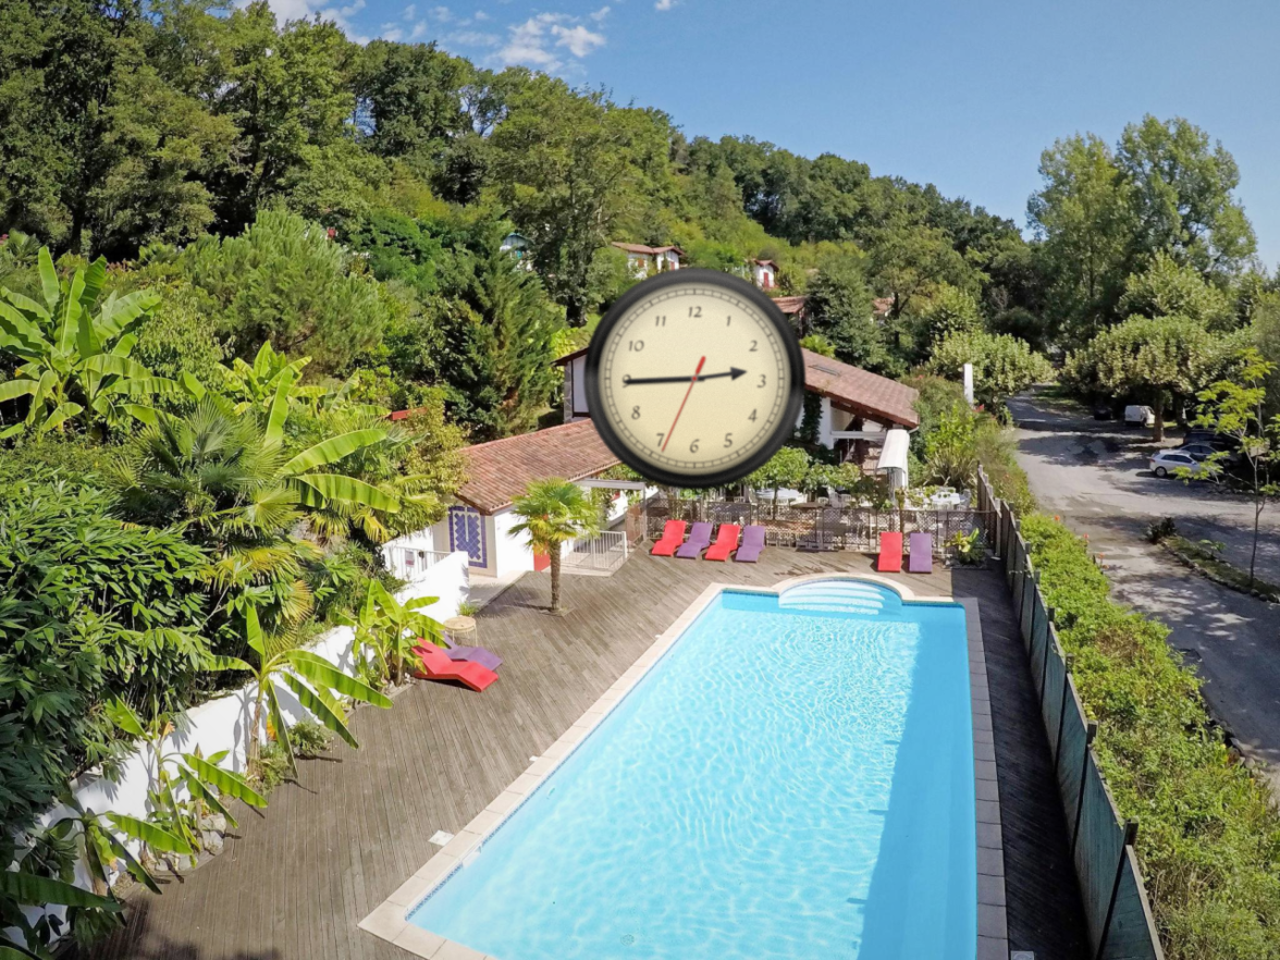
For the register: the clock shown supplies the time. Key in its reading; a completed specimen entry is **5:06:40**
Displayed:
**2:44:34**
